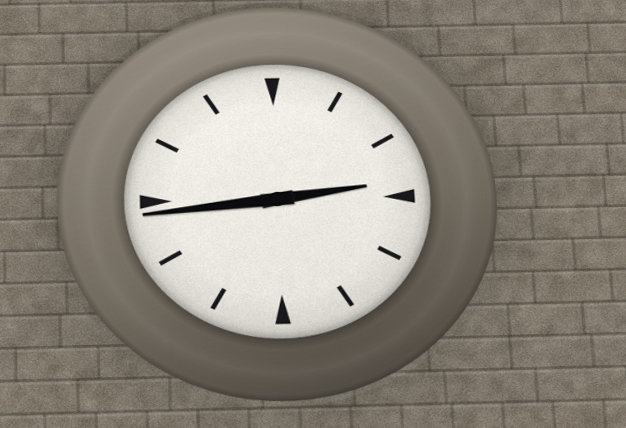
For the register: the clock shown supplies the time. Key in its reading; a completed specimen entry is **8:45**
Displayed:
**2:44**
